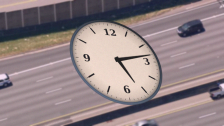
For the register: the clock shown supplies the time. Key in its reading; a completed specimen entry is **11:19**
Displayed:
**5:13**
